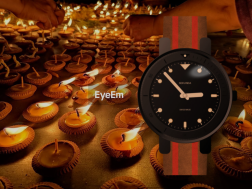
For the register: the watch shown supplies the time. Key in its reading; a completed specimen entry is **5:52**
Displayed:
**2:53**
